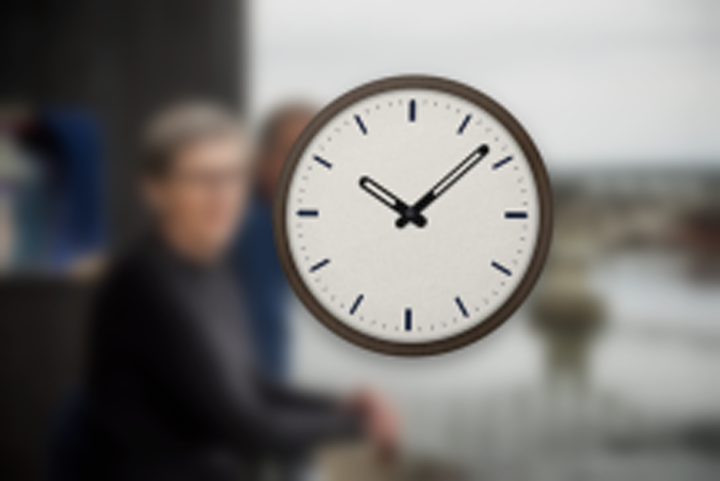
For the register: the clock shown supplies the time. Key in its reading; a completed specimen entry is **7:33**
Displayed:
**10:08**
